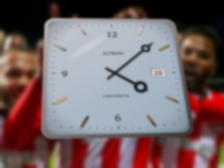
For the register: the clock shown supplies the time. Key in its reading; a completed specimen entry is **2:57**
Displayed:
**4:08**
